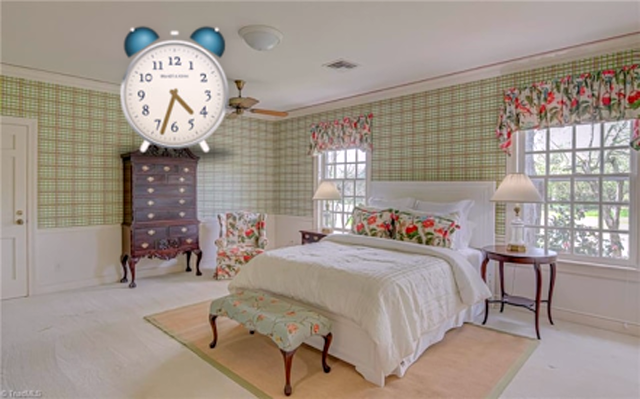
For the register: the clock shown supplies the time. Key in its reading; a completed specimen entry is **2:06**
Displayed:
**4:33**
